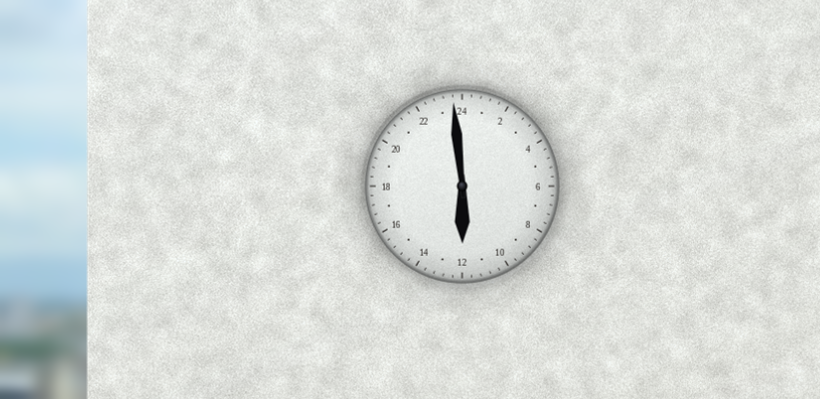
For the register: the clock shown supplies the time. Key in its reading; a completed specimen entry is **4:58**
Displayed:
**11:59**
